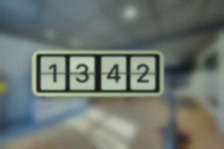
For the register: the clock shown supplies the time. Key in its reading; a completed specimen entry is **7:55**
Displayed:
**13:42**
